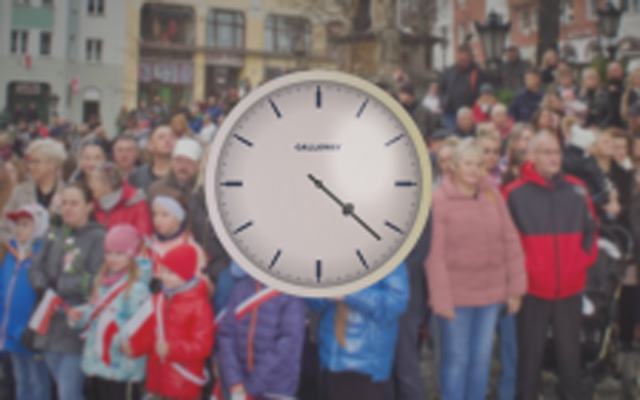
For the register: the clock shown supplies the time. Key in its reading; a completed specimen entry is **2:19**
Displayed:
**4:22**
